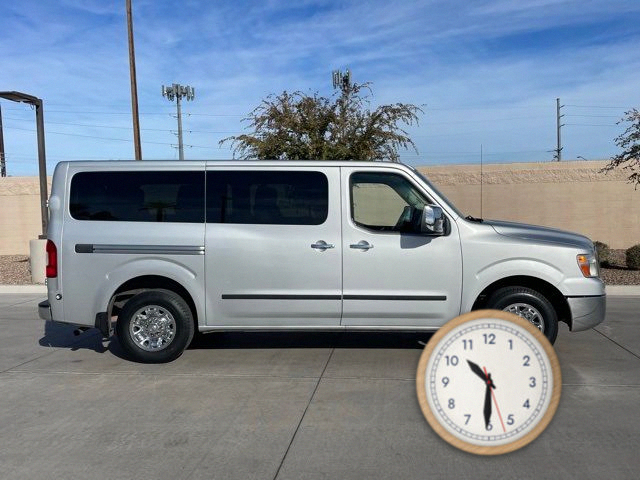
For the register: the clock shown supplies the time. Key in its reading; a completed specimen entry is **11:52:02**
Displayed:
**10:30:27**
